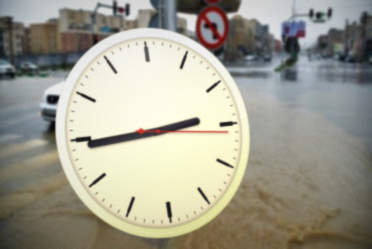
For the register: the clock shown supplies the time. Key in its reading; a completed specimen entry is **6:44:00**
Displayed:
**2:44:16**
